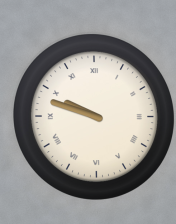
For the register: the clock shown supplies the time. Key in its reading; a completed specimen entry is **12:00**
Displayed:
**9:48**
